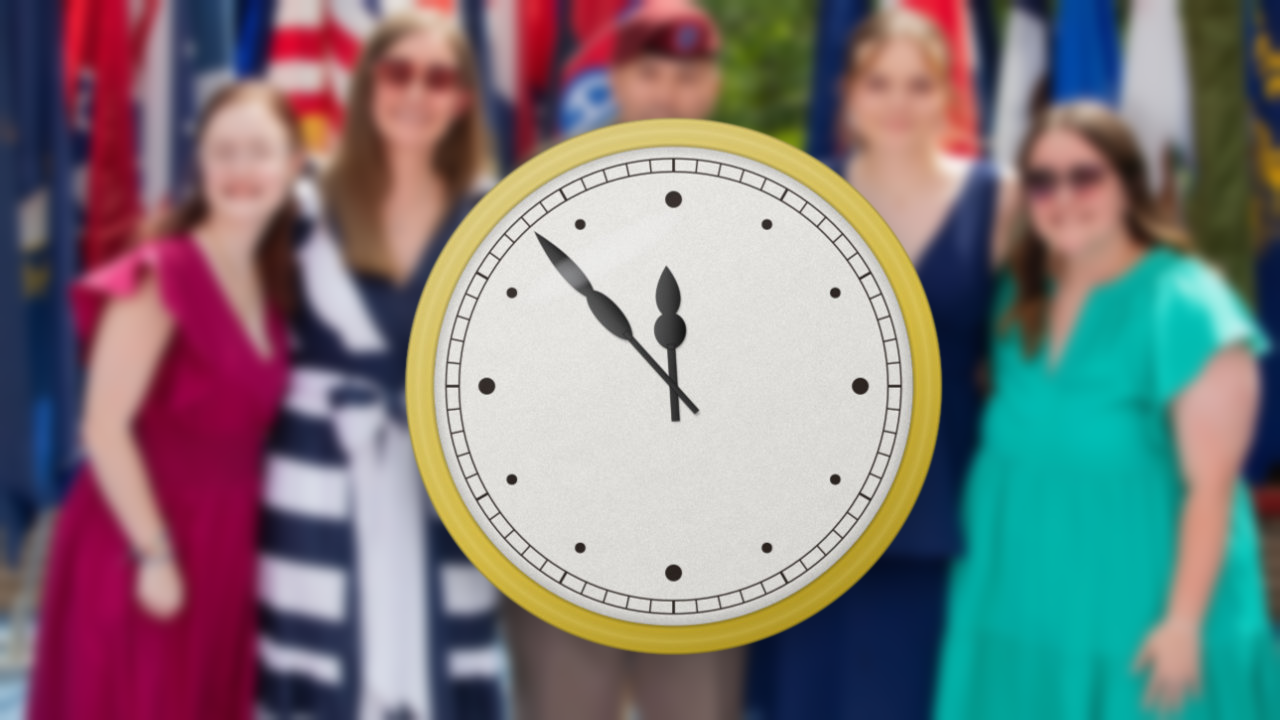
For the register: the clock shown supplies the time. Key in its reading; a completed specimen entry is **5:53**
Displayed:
**11:53**
